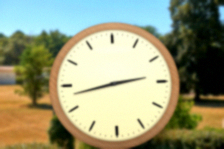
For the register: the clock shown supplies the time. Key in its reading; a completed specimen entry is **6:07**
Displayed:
**2:43**
